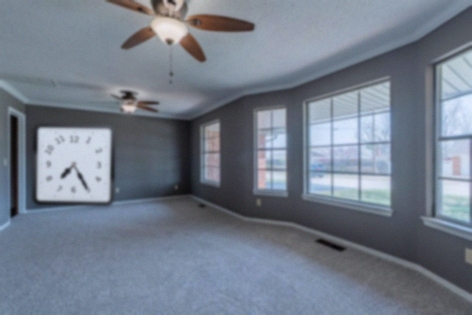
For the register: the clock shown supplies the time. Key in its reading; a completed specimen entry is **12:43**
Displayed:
**7:25**
